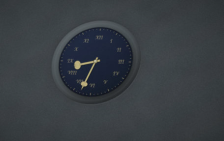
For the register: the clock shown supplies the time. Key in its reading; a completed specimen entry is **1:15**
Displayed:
**8:33**
